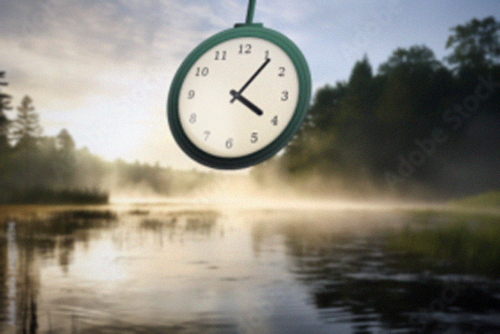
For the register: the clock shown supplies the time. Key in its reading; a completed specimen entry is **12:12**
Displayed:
**4:06**
